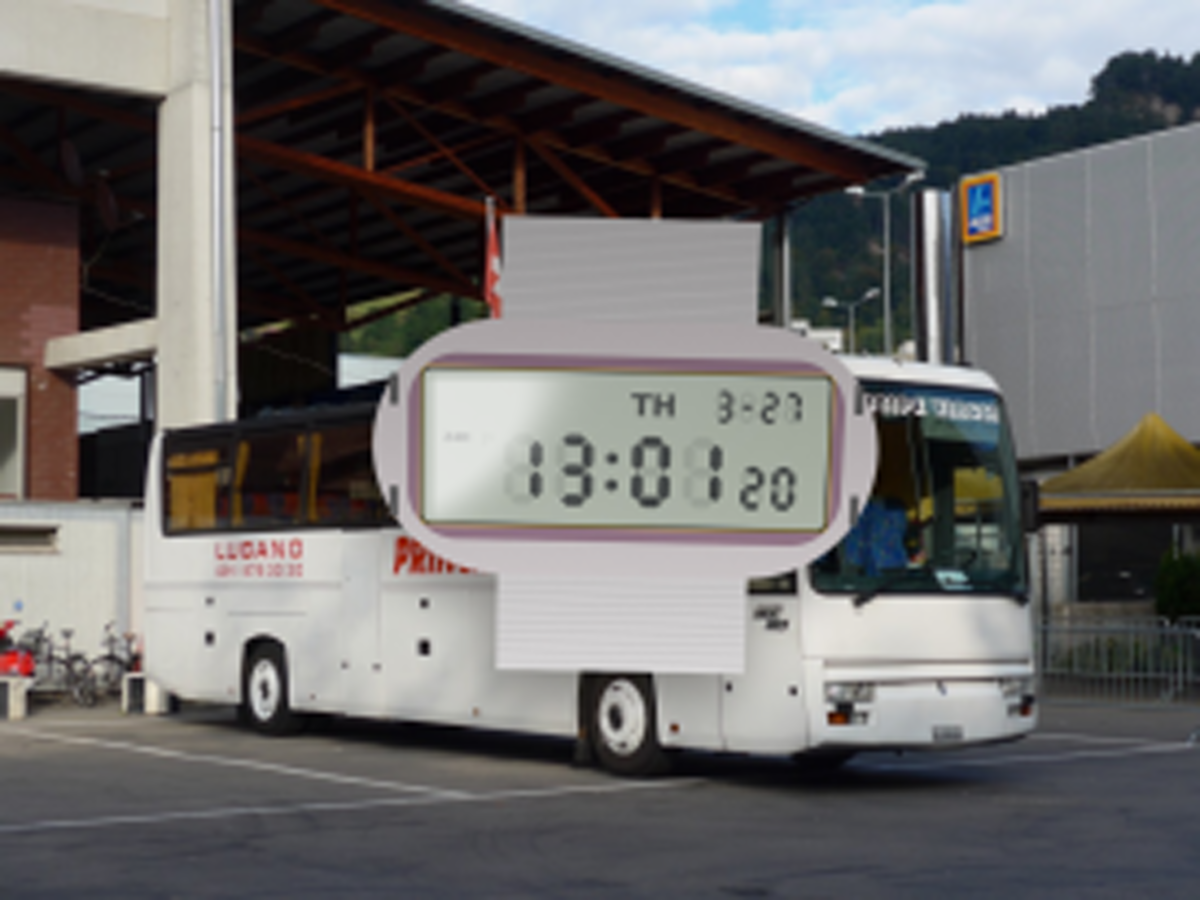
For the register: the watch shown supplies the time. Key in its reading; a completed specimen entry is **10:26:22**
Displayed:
**13:01:20**
